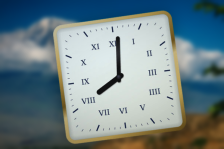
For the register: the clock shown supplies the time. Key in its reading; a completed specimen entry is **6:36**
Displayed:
**8:01**
